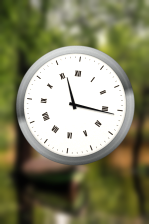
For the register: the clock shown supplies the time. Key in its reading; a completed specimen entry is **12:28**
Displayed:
**11:16**
